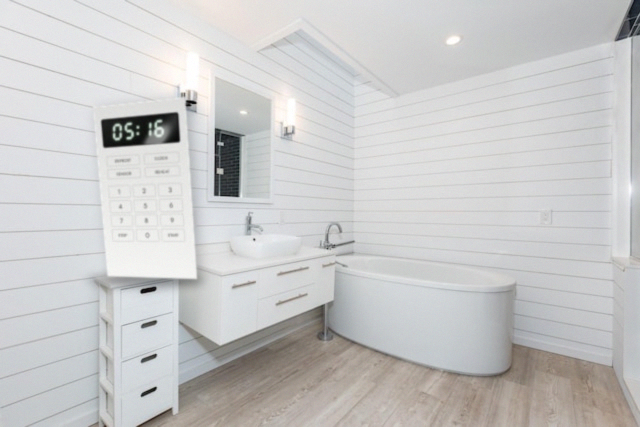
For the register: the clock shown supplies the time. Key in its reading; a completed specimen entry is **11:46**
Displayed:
**5:16**
